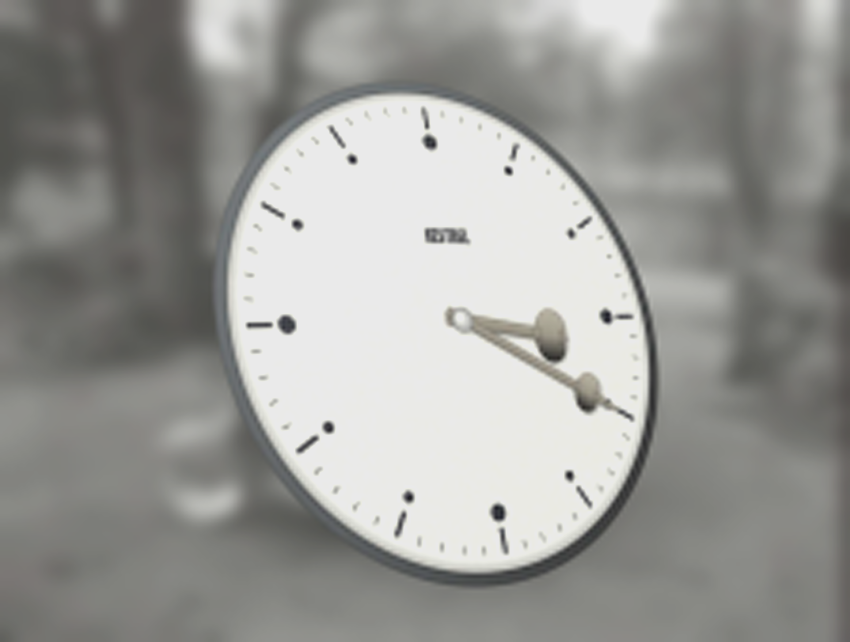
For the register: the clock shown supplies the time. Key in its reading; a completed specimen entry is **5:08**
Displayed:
**3:20**
